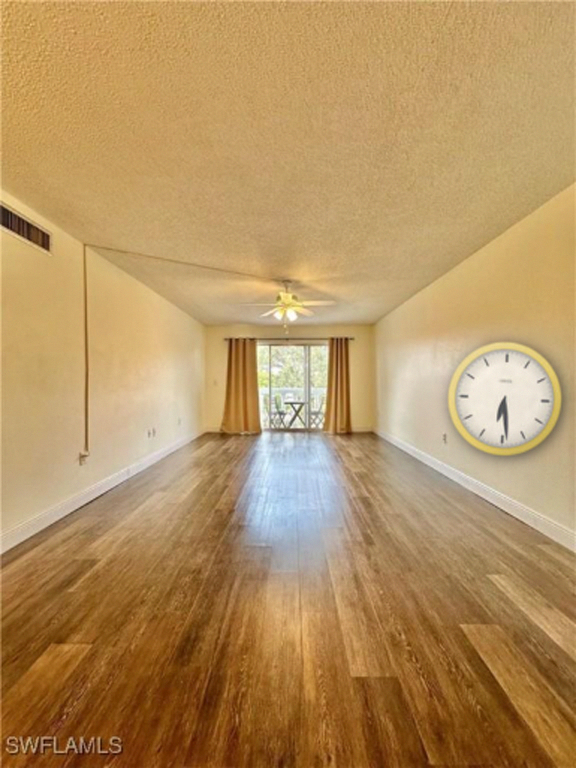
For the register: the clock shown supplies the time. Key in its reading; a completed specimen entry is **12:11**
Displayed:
**6:29**
